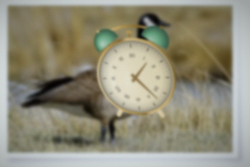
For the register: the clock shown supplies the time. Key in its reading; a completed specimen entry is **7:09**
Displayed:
**1:23**
